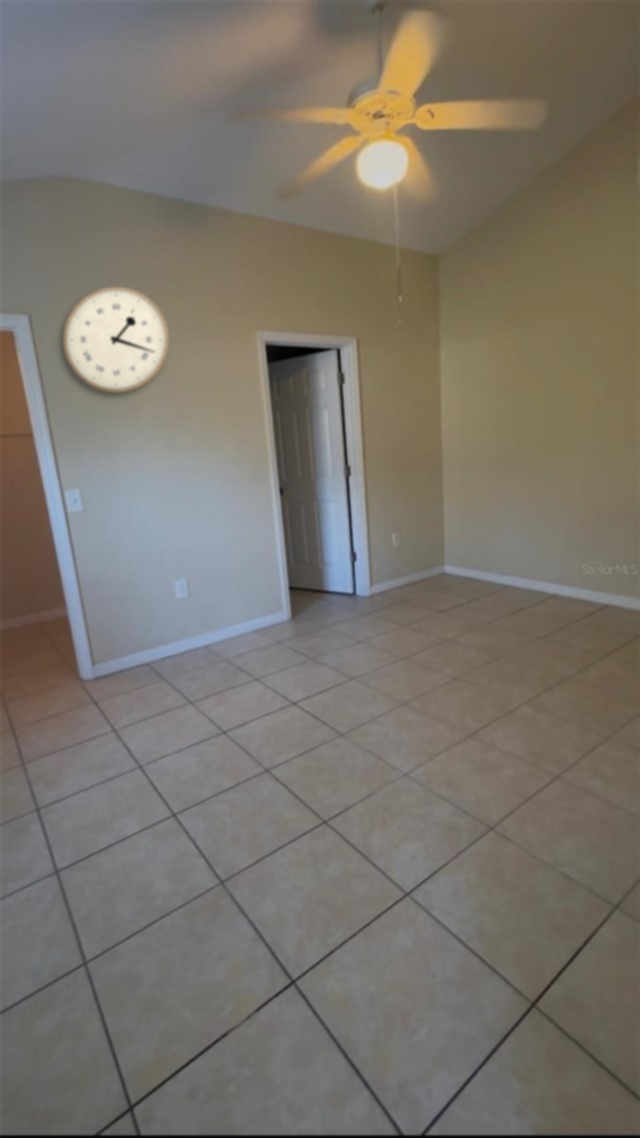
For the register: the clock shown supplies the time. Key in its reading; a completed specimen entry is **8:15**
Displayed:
**1:18**
